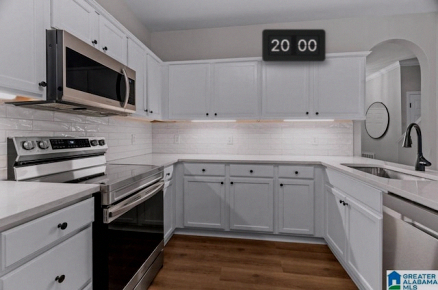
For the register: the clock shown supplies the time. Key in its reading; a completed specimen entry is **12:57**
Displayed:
**20:00**
